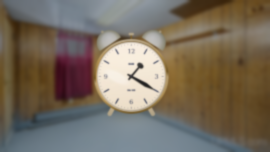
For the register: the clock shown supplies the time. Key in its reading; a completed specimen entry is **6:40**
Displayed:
**1:20**
